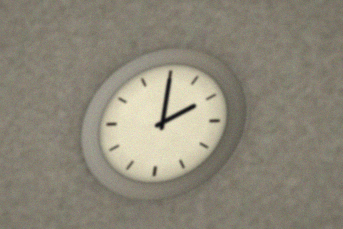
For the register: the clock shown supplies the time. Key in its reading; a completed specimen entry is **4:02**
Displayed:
**2:00**
